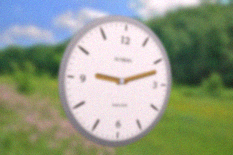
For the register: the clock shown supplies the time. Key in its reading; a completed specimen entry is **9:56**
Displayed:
**9:12**
